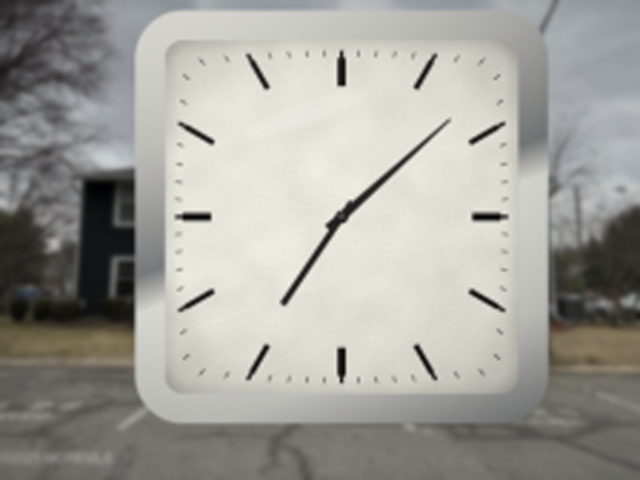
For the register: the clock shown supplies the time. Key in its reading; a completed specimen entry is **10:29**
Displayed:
**7:08**
